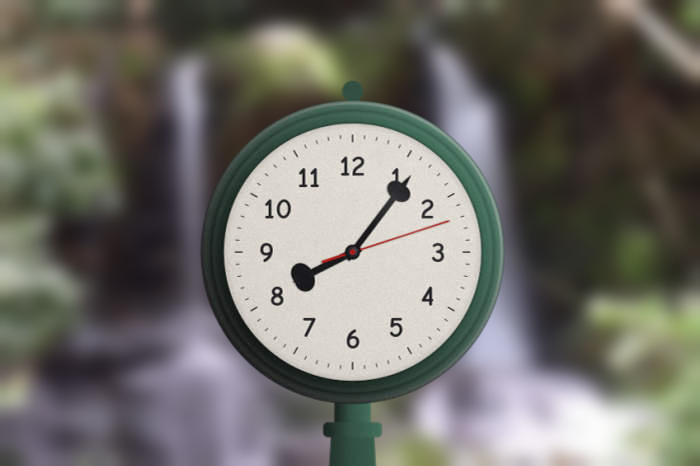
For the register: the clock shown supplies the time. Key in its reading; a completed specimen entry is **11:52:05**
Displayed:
**8:06:12**
